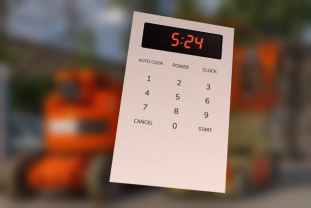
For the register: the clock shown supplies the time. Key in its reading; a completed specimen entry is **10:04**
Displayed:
**5:24**
